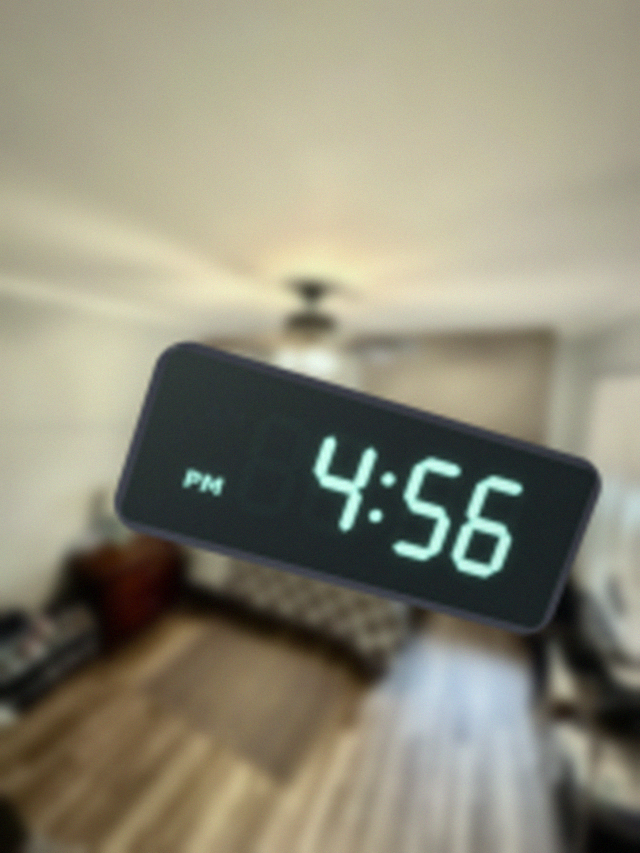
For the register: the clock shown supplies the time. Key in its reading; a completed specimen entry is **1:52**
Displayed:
**4:56**
